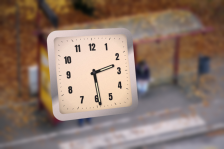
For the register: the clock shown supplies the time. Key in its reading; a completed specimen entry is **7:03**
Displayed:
**2:29**
